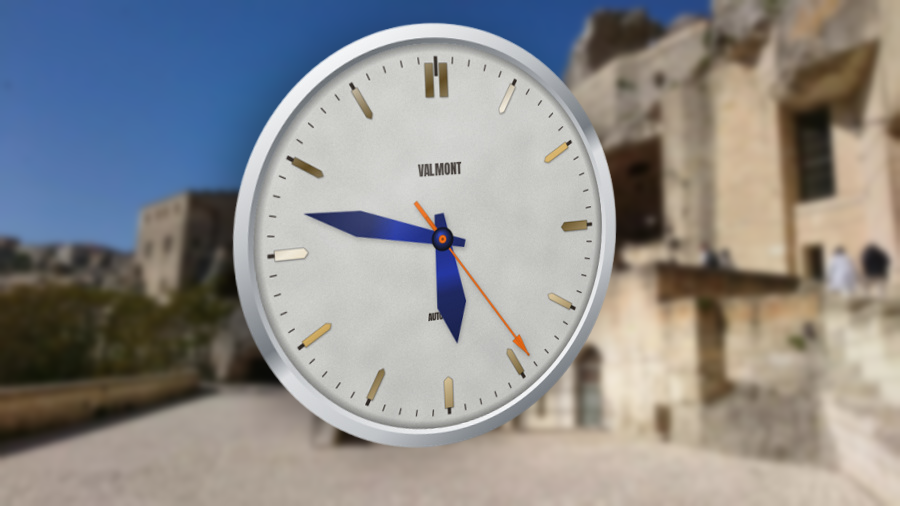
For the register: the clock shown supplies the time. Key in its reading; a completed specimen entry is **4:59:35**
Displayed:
**5:47:24**
